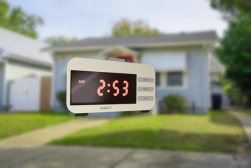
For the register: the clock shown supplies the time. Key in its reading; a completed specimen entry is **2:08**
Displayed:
**2:53**
